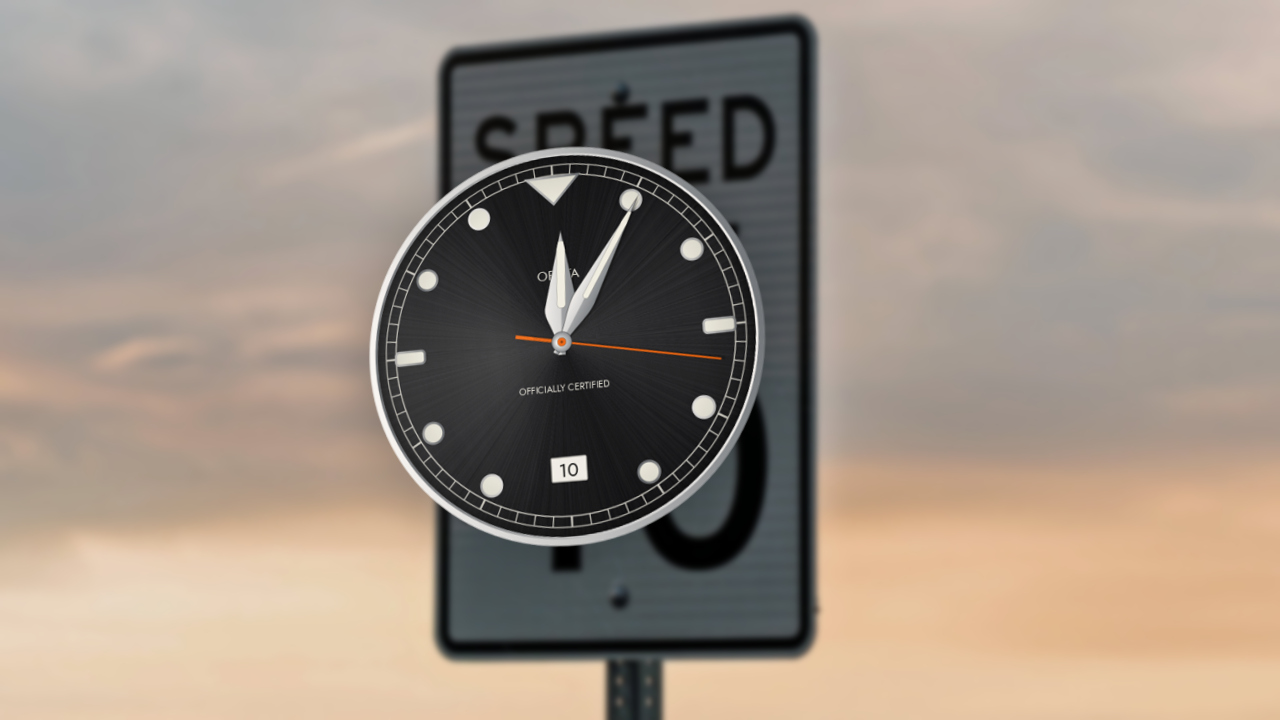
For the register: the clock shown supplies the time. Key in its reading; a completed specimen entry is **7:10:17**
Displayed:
**12:05:17**
